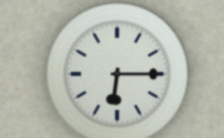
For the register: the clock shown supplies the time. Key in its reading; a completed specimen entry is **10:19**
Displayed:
**6:15**
